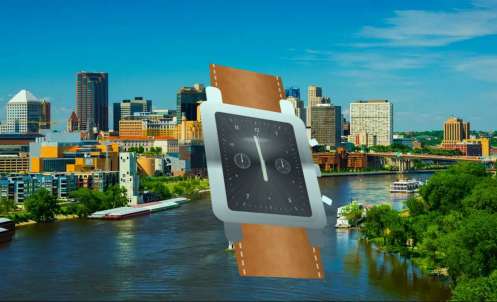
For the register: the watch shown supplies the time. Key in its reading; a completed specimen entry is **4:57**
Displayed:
**5:59**
